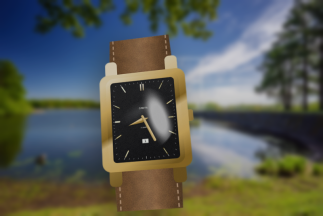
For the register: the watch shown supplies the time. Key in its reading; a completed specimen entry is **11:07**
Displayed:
**8:26**
